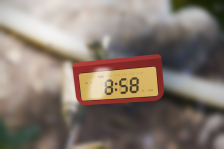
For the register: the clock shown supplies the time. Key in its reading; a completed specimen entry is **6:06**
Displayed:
**8:58**
